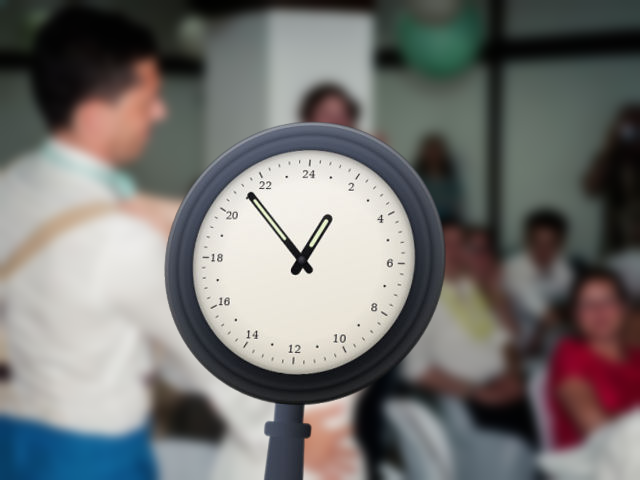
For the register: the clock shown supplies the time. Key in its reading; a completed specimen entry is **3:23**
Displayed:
**1:53**
